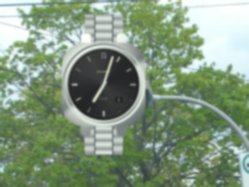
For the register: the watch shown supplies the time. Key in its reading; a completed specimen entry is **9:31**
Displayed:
**7:03**
